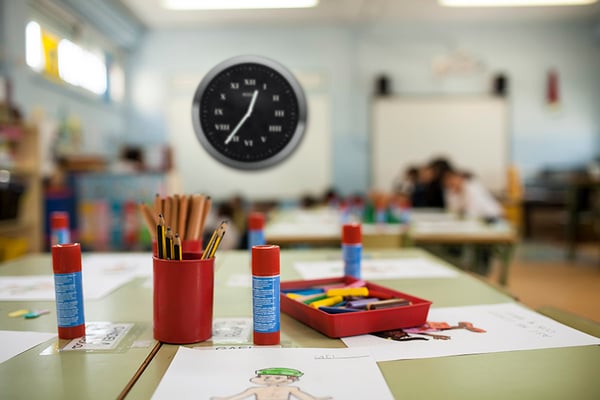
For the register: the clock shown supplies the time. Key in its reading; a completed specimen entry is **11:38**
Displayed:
**12:36**
